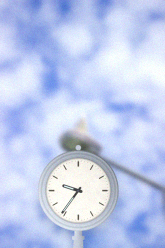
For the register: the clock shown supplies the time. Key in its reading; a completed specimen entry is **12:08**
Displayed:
**9:36**
